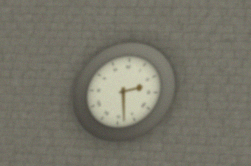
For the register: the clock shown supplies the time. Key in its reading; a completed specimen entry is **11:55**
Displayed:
**2:28**
